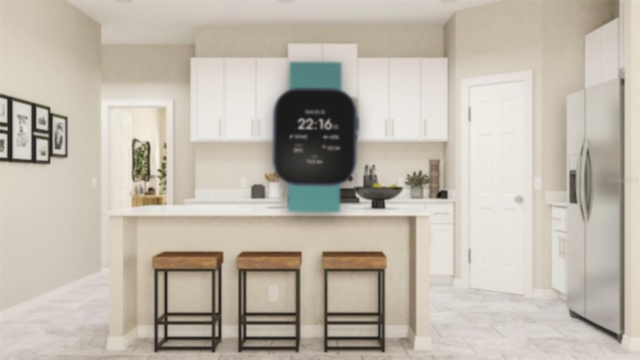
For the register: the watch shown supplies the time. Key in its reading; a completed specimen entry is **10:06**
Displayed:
**22:16**
